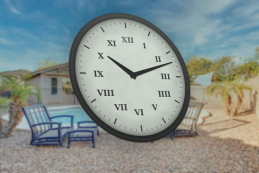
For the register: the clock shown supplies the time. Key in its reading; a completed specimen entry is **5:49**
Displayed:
**10:12**
